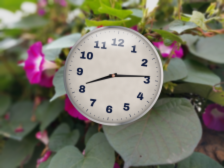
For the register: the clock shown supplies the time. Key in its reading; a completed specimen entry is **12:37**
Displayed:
**8:14**
